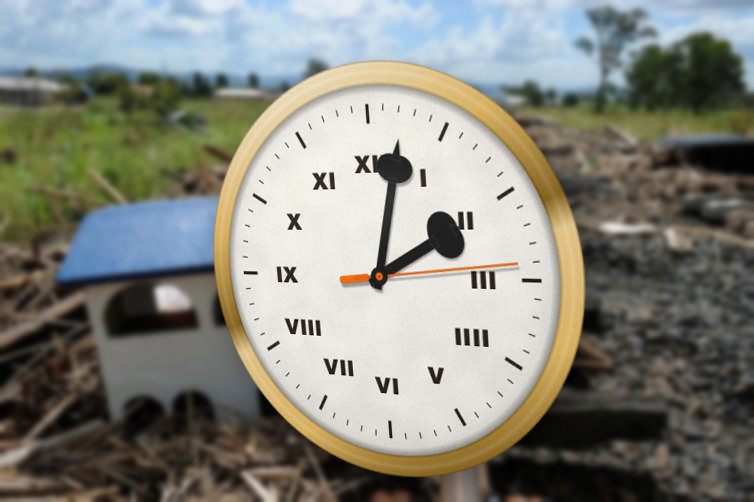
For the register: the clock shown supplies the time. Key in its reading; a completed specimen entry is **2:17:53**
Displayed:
**2:02:14**
